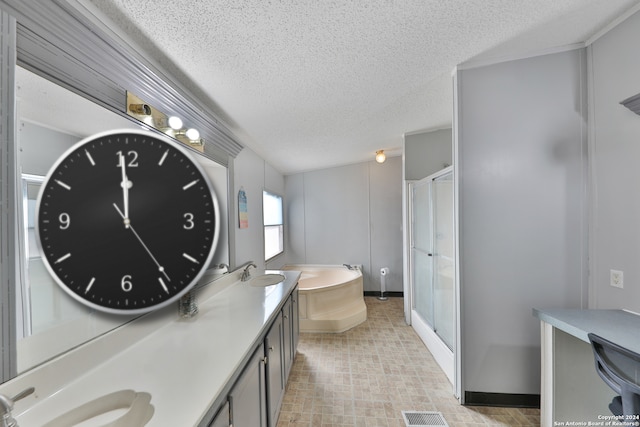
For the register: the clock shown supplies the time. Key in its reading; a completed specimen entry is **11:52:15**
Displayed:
**11:59:24**
